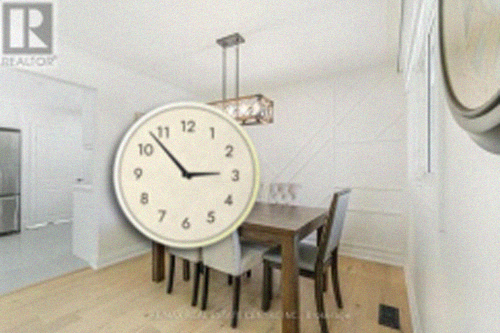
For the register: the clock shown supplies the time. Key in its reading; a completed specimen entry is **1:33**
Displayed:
**2:53**
